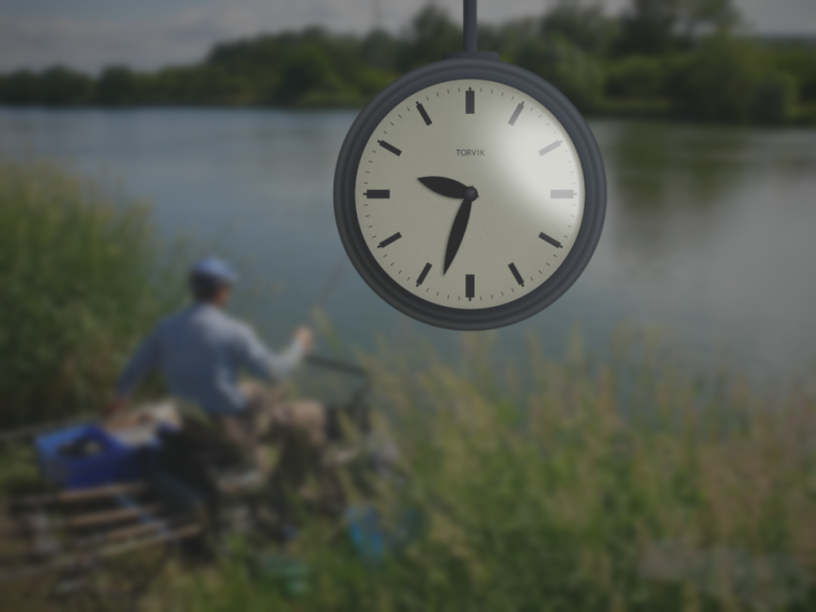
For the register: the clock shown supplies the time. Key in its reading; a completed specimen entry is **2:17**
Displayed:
**9:33**
